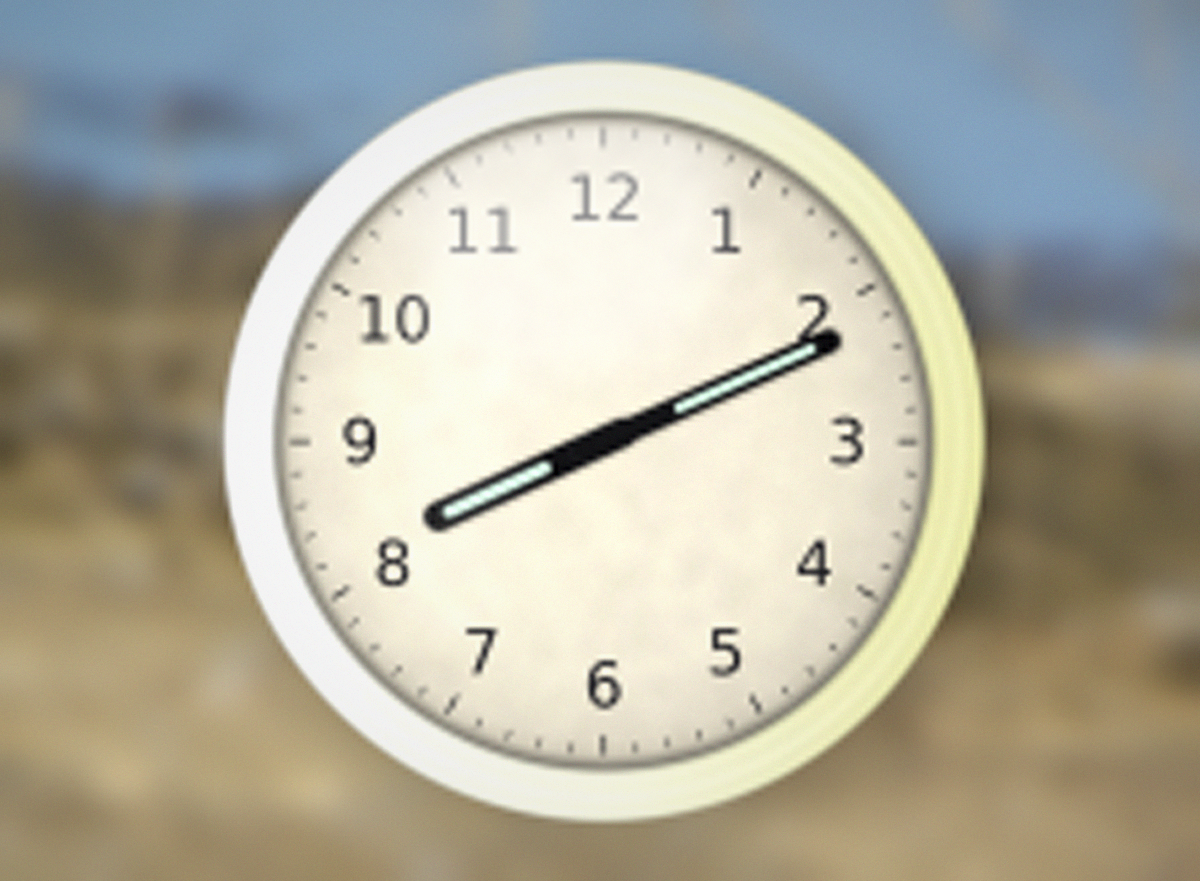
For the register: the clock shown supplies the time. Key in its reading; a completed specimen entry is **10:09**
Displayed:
**8:11**
